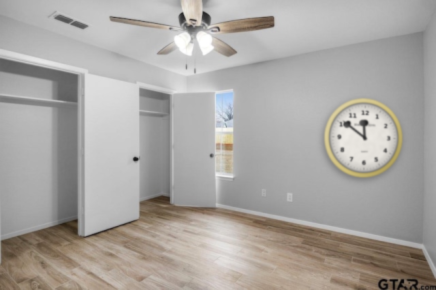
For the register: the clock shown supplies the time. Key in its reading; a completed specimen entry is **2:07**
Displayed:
**11:51**
